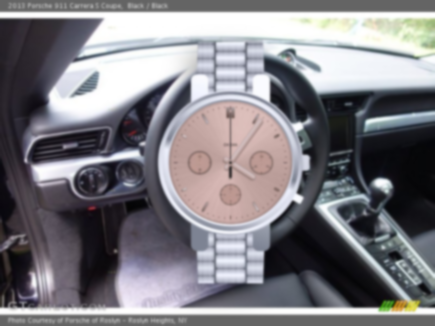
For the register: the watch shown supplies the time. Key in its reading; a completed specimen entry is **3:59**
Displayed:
**4:06**
